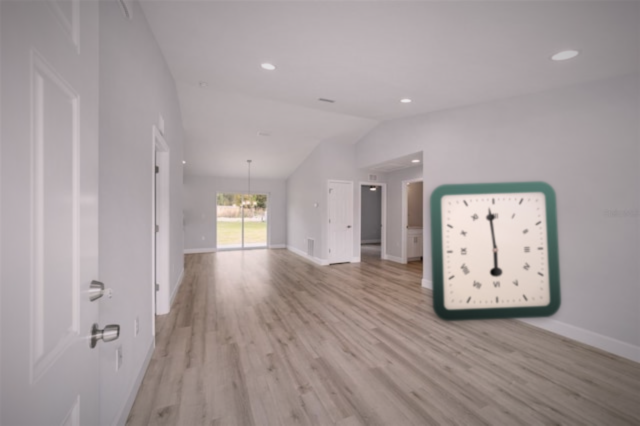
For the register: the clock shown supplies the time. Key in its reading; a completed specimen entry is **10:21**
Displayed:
**5:59**
